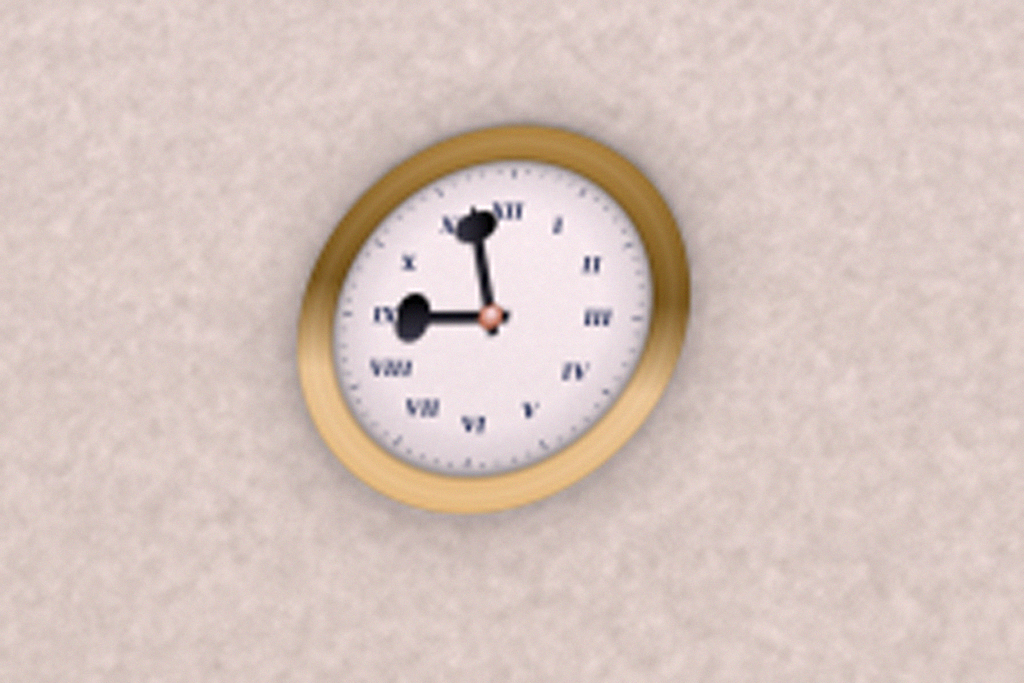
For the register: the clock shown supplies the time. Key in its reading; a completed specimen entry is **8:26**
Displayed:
**8:57**
